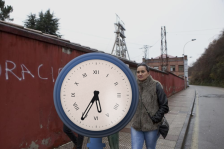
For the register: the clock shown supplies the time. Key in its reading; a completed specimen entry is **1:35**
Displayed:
**5:35**
